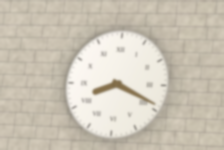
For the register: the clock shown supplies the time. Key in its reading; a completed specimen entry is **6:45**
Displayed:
**8:19**
